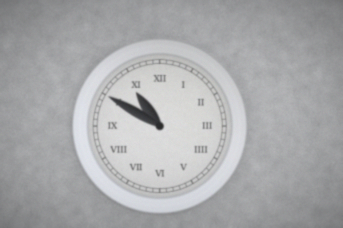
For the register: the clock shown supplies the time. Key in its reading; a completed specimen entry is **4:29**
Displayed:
**10:50**
